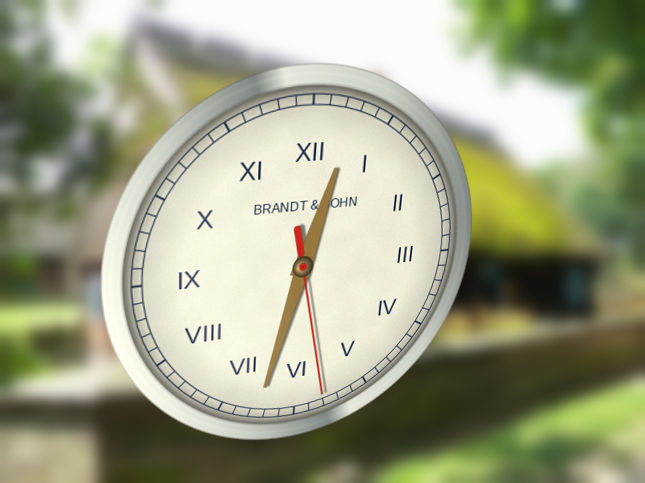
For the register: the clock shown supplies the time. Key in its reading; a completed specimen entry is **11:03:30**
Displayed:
**12:32:28**
